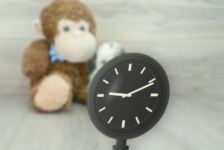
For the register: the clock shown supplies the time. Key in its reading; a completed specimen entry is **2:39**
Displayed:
**9:11**
